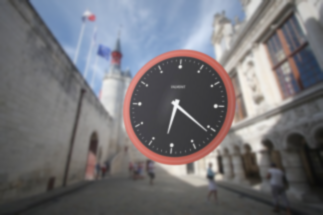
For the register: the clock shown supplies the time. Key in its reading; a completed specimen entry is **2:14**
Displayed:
**6:21**
